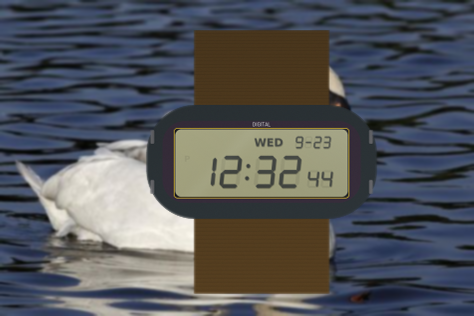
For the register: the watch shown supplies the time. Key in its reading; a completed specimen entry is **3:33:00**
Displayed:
**12:32:44**
